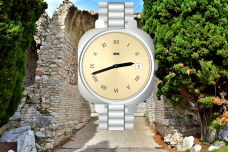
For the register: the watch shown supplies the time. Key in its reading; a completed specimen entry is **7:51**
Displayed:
**2:42**
